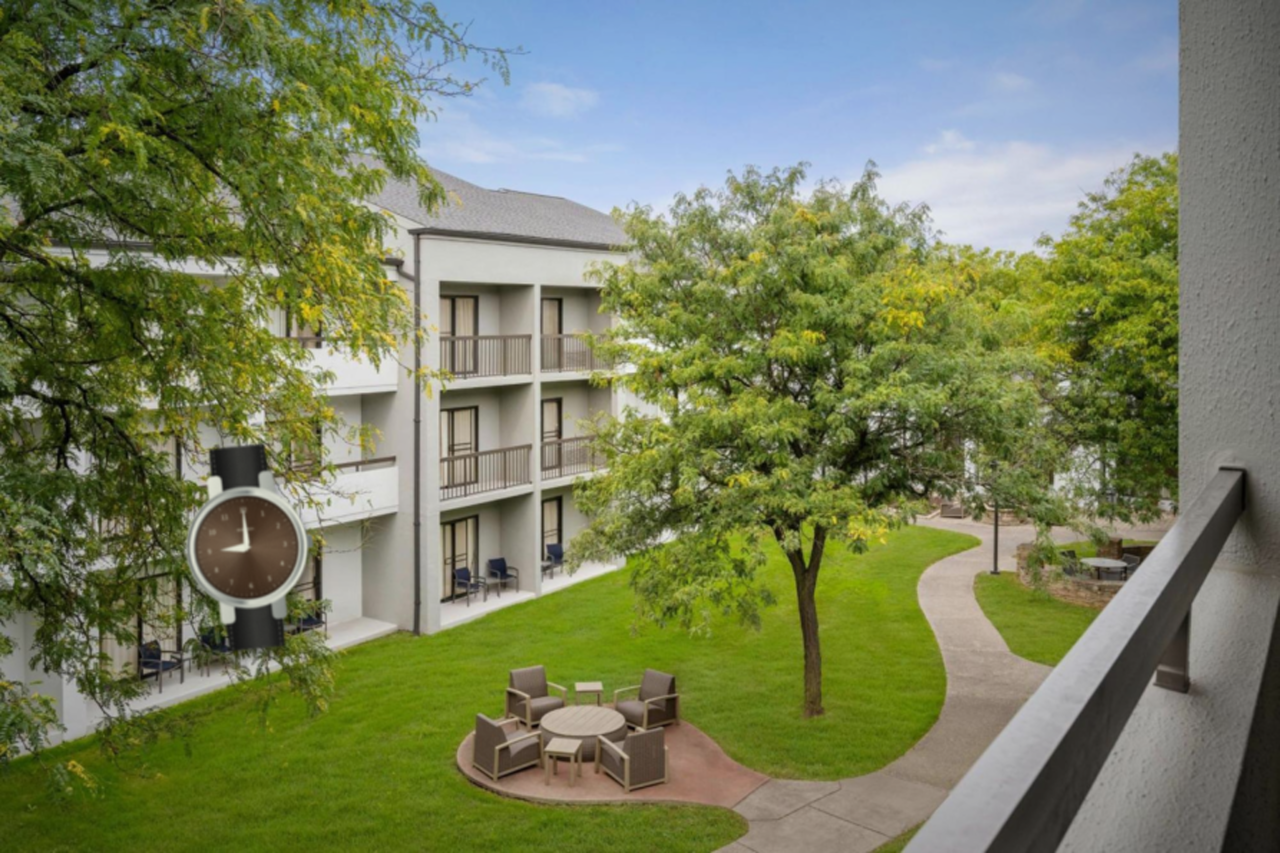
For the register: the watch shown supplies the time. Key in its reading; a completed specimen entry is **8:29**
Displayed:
**9:00**
